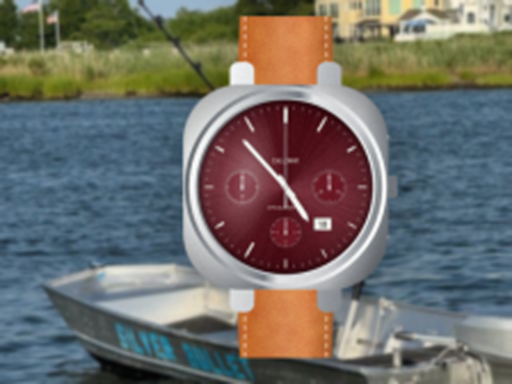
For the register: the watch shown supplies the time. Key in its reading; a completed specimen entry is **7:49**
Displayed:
**4:53**
